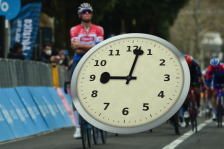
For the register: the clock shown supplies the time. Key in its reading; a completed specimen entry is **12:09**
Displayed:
**9:02**
